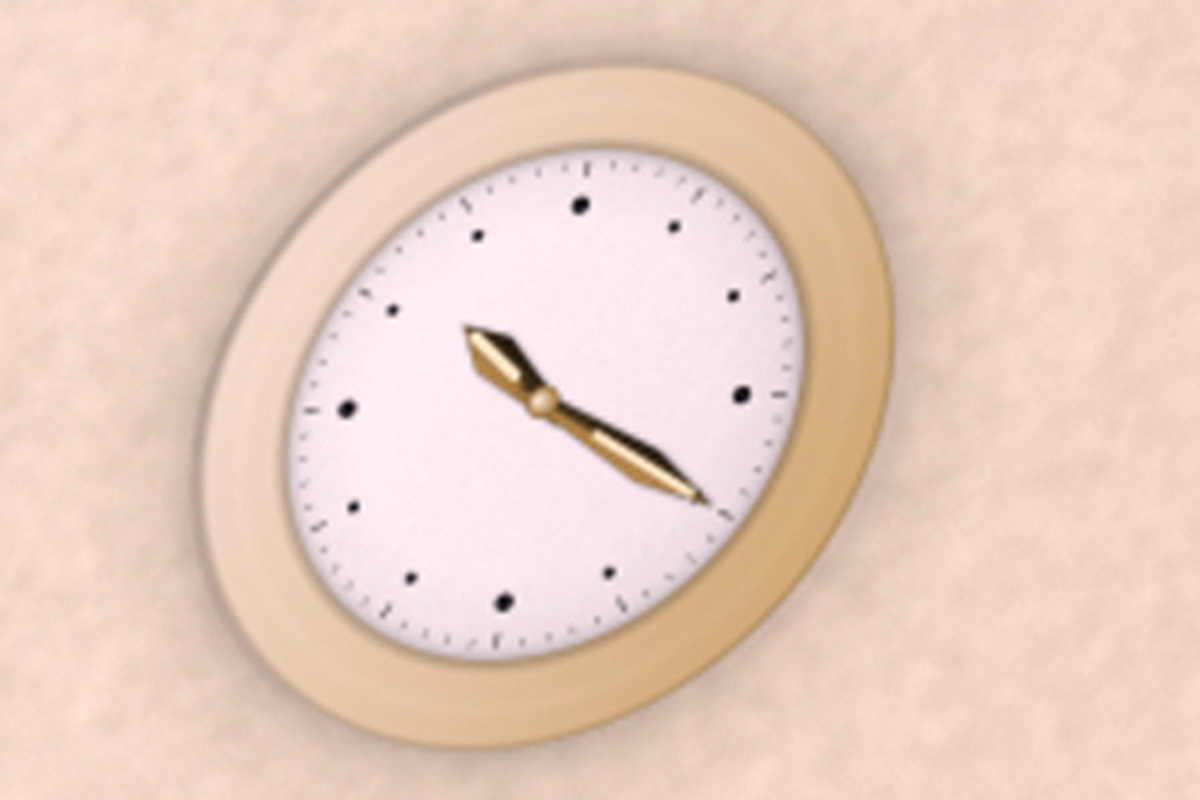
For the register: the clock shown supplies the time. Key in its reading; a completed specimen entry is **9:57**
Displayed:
**10:20**
